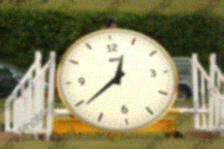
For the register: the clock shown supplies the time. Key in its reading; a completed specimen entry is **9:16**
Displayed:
**12:39**
